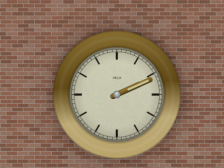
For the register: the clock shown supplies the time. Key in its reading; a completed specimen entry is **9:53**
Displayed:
**2:11**
